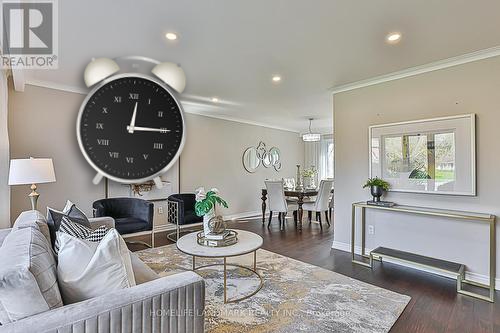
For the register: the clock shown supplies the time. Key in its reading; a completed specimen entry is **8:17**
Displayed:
**12:15**
